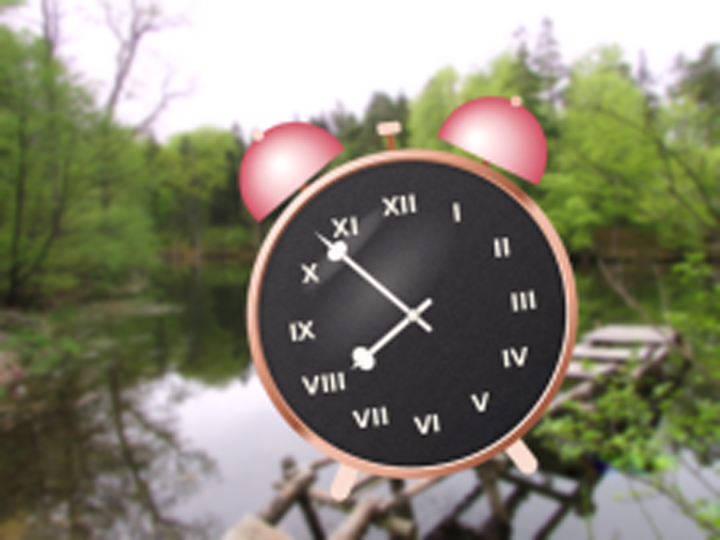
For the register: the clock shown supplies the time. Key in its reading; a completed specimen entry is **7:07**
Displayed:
**7:53**
